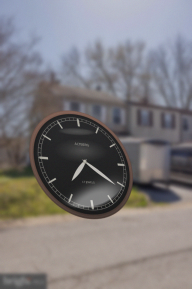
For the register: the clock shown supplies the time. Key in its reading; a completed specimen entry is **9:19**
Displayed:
**7:21**
